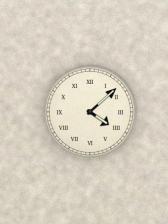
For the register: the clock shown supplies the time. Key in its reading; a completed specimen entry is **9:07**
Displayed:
**4:08**
